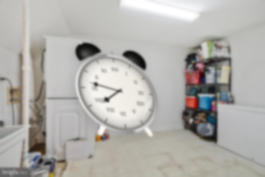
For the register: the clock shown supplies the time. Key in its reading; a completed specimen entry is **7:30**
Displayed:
**7:47**
